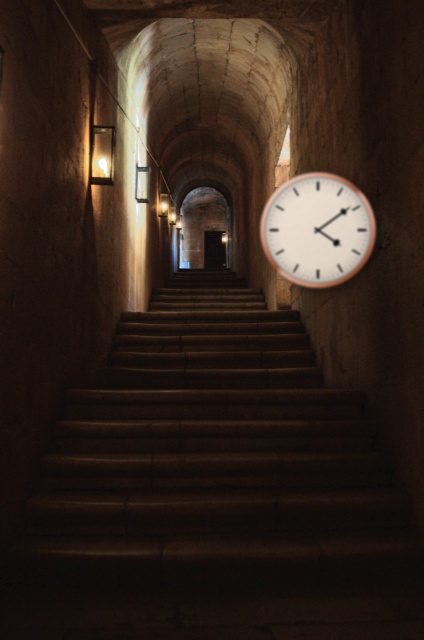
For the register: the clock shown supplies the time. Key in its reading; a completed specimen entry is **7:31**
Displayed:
**4:09**
